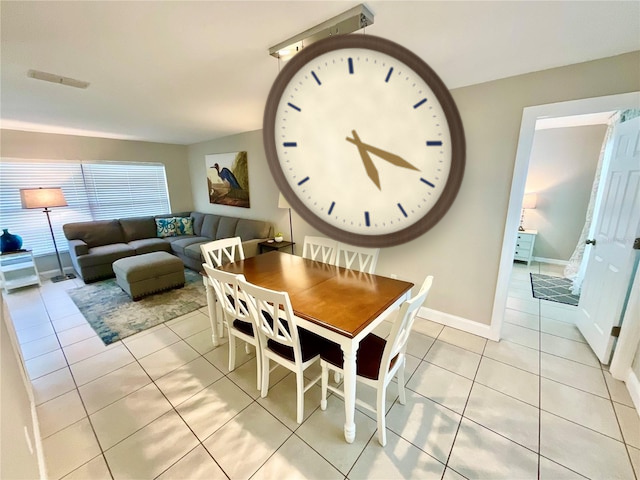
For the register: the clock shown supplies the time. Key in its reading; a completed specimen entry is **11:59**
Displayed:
**5:19**
